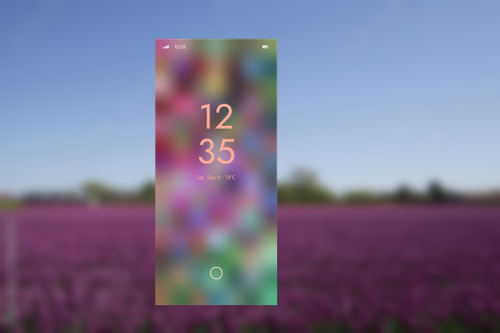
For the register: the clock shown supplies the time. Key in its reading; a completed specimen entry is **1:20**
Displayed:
**12:35**
